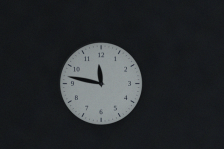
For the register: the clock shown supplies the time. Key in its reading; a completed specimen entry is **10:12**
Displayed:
**11:47**
